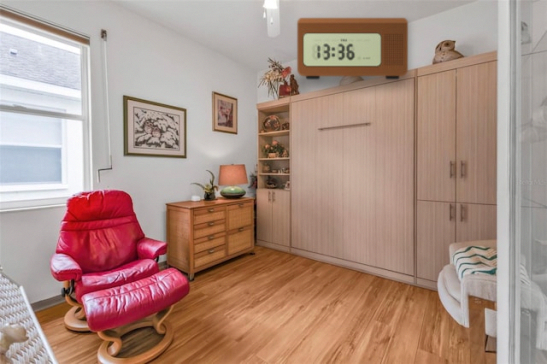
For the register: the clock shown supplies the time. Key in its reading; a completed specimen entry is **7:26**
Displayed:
**13:36**
